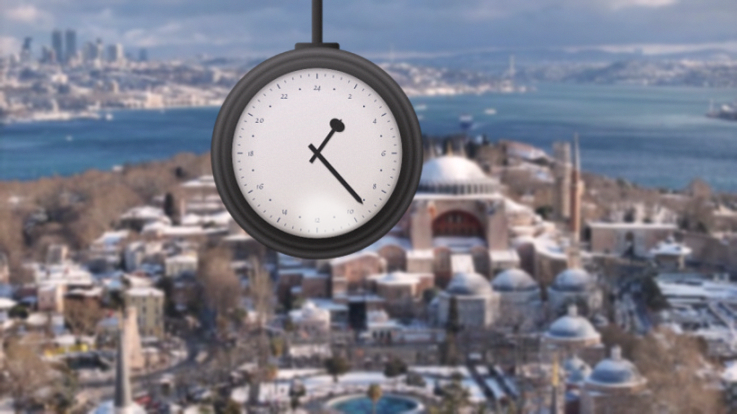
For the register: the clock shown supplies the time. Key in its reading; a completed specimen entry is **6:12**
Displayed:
**2:23**
